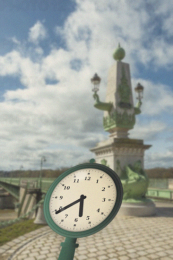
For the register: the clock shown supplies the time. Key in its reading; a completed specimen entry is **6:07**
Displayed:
**5:39**
